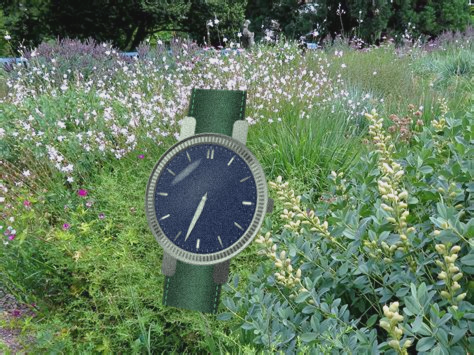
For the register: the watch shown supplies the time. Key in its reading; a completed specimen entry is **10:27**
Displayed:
**6:33**
